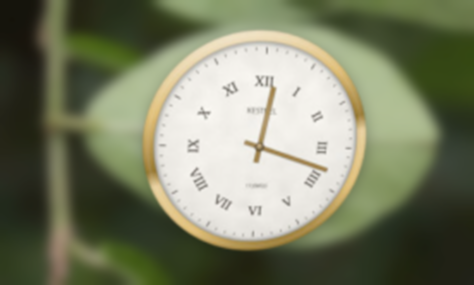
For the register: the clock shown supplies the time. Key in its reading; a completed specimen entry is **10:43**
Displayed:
**12:18**
